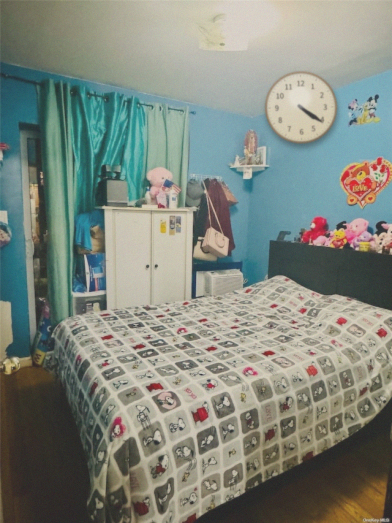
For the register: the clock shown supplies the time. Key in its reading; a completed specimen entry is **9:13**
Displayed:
**4:21**
